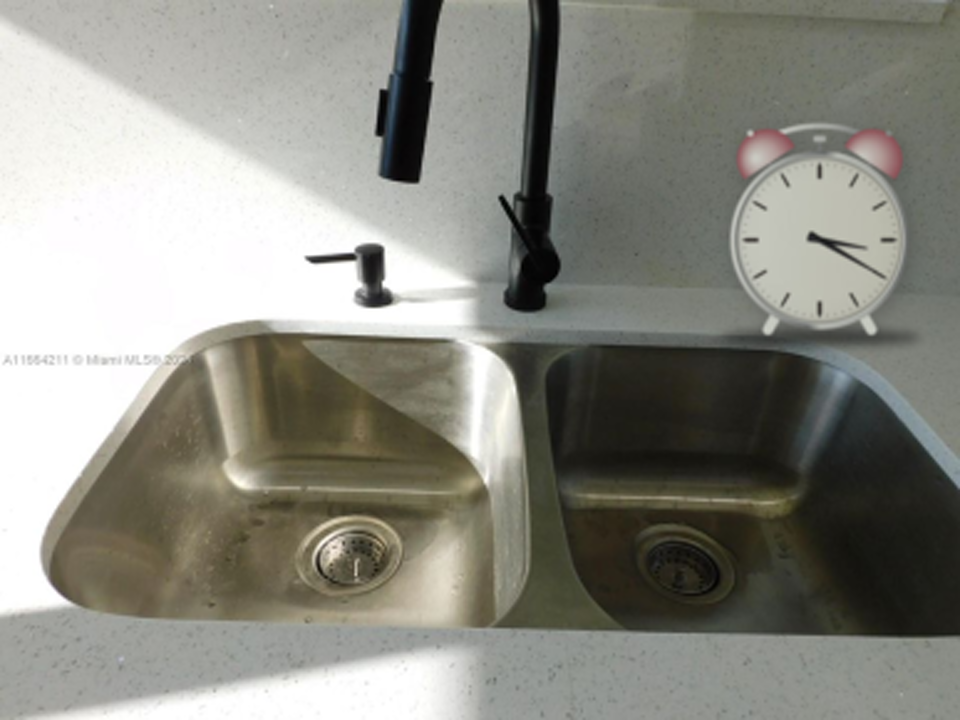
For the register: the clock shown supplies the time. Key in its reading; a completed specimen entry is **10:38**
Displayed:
**3:20**
